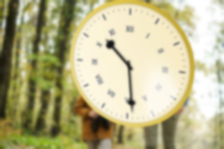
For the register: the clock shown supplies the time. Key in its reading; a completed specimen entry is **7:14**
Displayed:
**10:29**
